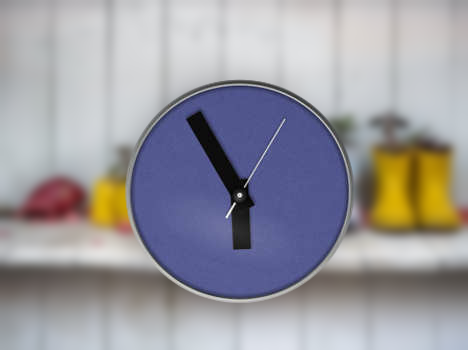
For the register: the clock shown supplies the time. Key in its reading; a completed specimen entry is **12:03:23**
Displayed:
**5:55:05**
